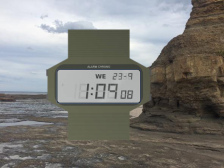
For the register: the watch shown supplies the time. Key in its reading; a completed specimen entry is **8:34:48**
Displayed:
**1:09:08**
